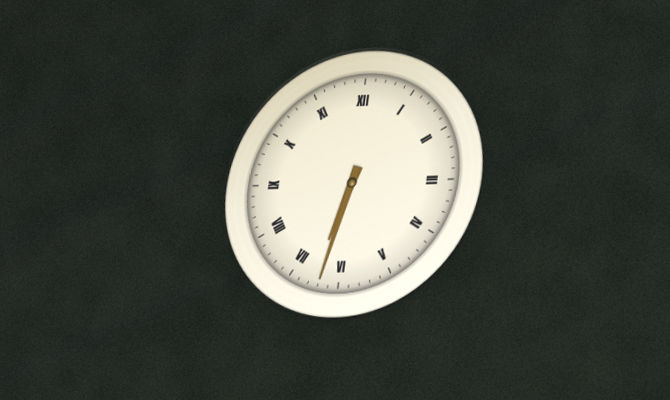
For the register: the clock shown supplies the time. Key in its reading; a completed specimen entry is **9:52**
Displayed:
**6:32**
